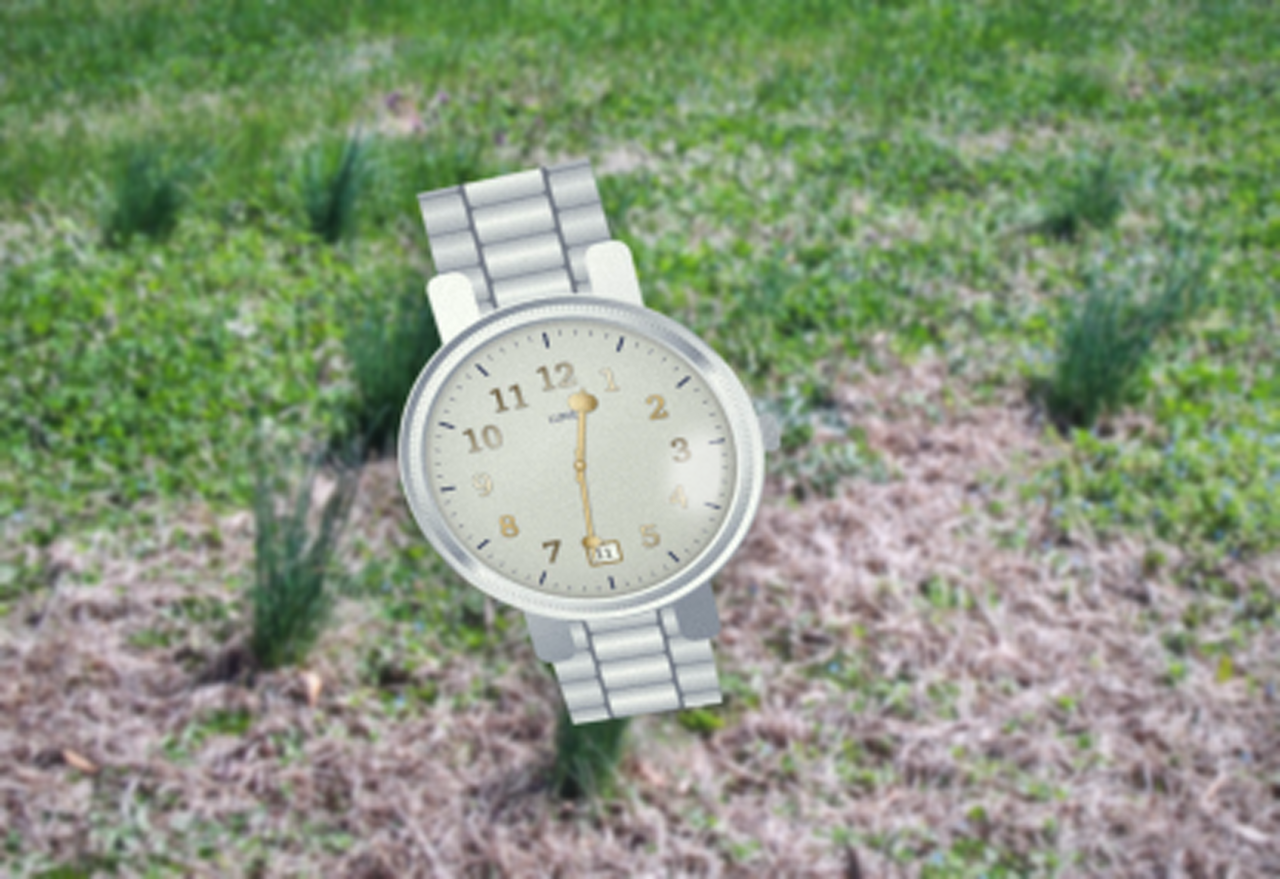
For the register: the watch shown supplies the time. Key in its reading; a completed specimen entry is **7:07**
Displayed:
**12:31**
